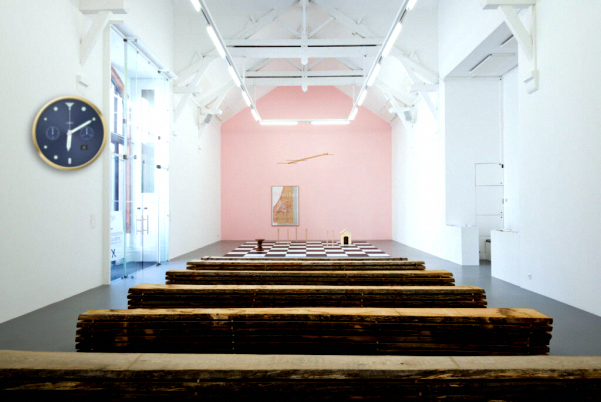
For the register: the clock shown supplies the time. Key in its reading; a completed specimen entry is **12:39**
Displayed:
**6:10**
